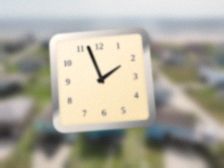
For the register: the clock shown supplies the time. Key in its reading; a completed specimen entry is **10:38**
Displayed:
**1:57**
